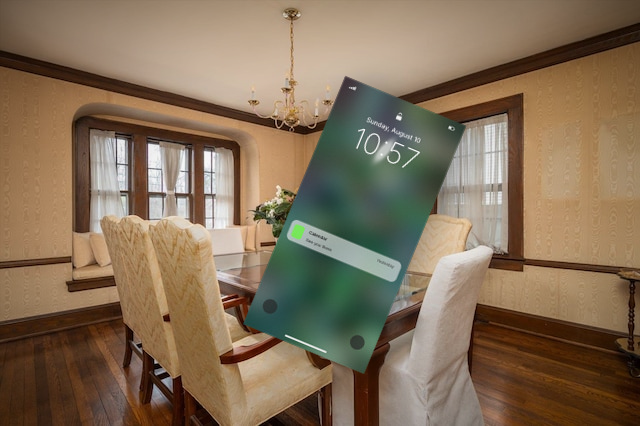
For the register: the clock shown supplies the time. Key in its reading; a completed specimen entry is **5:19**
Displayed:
**10:57**
